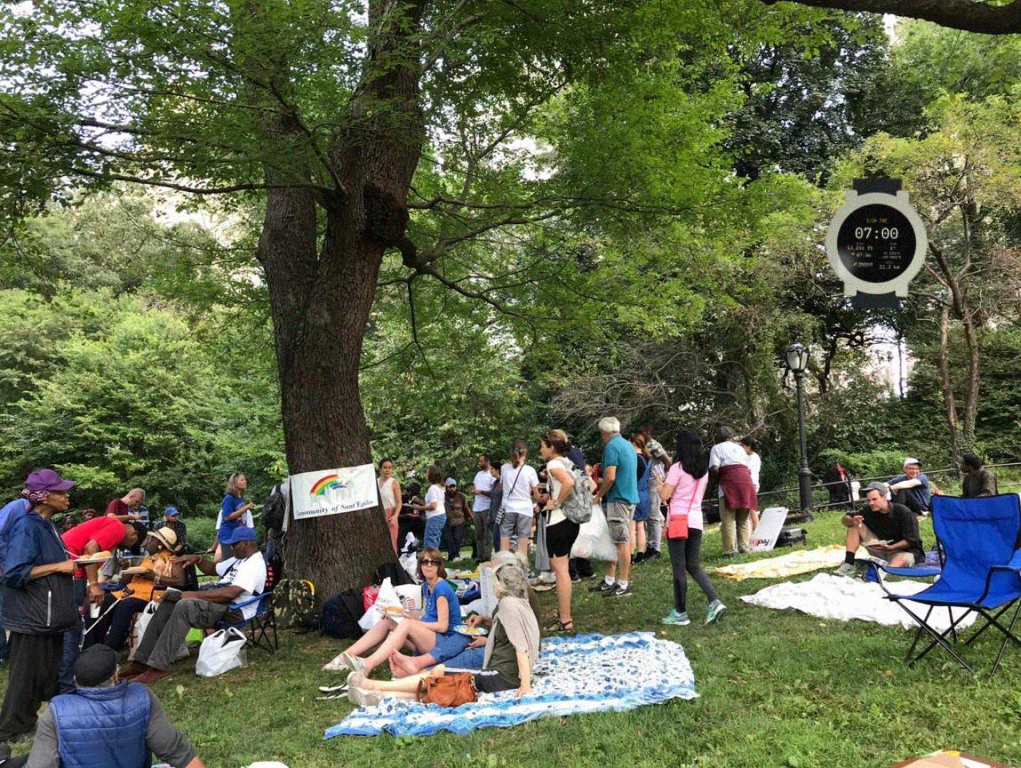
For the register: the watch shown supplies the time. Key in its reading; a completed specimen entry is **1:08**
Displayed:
**7:00**
